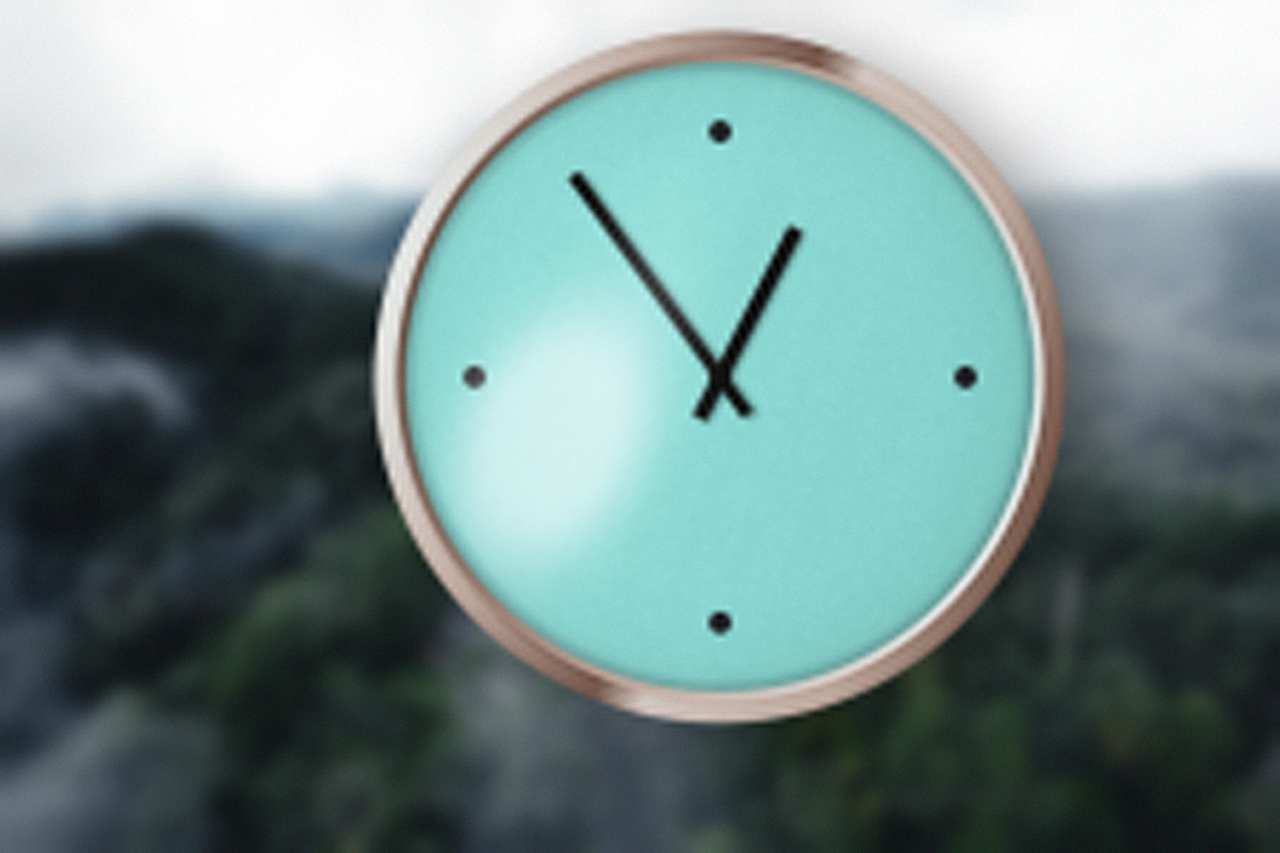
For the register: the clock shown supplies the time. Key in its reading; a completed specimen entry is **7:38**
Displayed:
**12:54**
